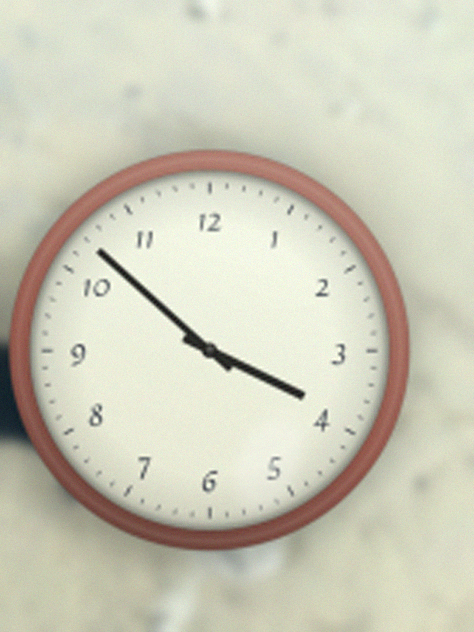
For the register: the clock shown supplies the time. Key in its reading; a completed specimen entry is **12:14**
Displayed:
**3:52**
